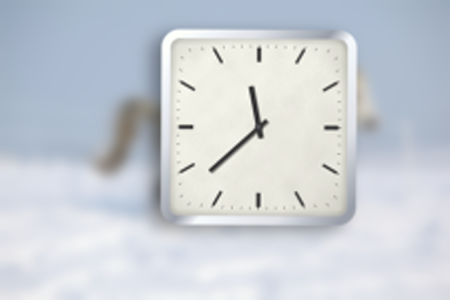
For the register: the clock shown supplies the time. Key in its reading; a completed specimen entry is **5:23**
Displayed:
**11:38**
